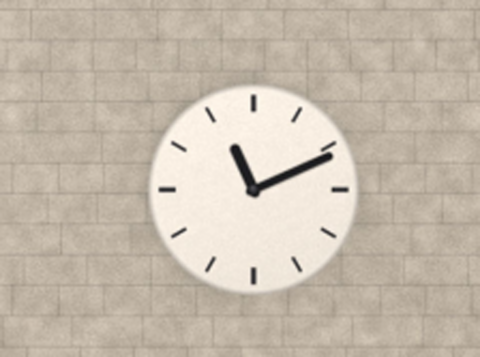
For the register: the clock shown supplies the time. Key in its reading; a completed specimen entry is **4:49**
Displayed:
**11:11**
